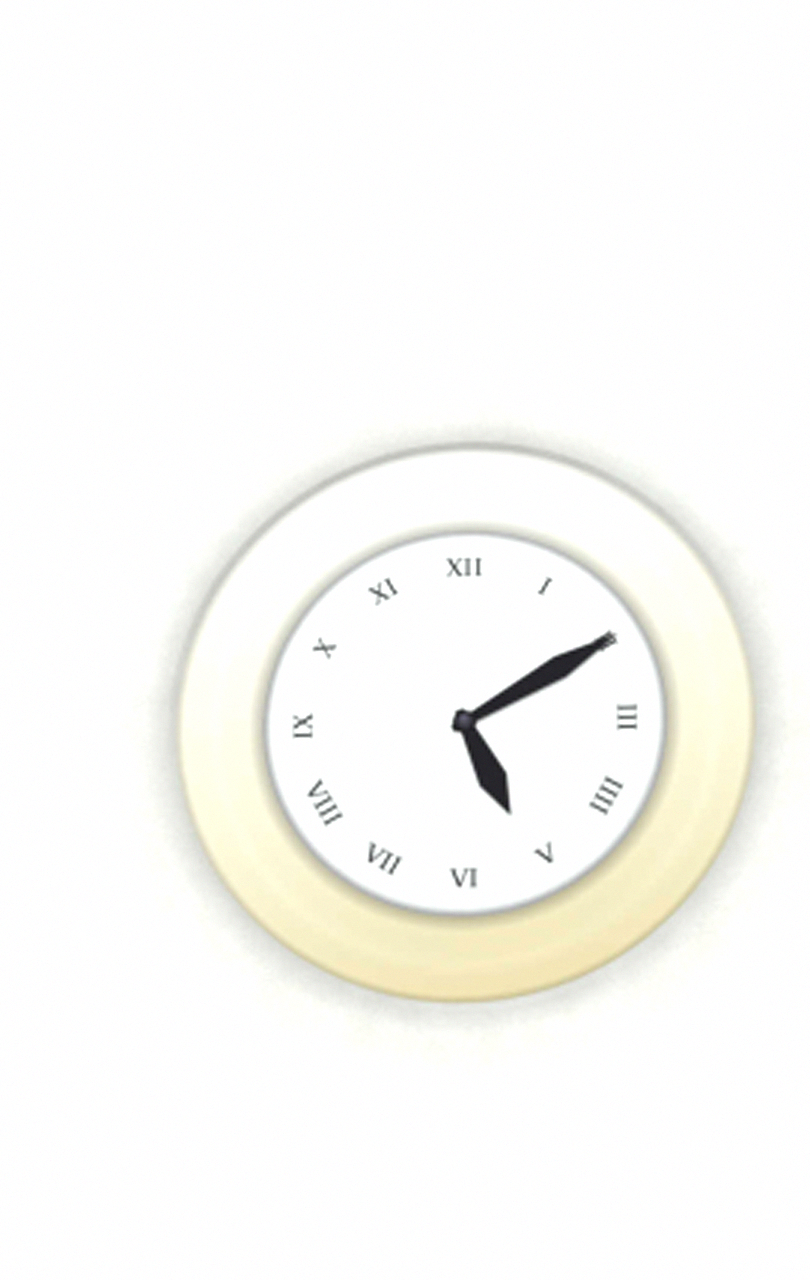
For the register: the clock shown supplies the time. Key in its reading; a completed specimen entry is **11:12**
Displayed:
**5:10**
